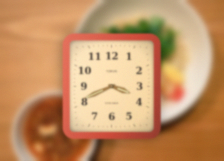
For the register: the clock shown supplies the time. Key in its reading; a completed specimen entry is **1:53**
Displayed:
**3:41**
